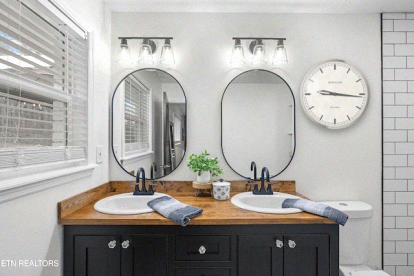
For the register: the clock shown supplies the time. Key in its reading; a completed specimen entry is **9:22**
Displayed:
**9:16**
